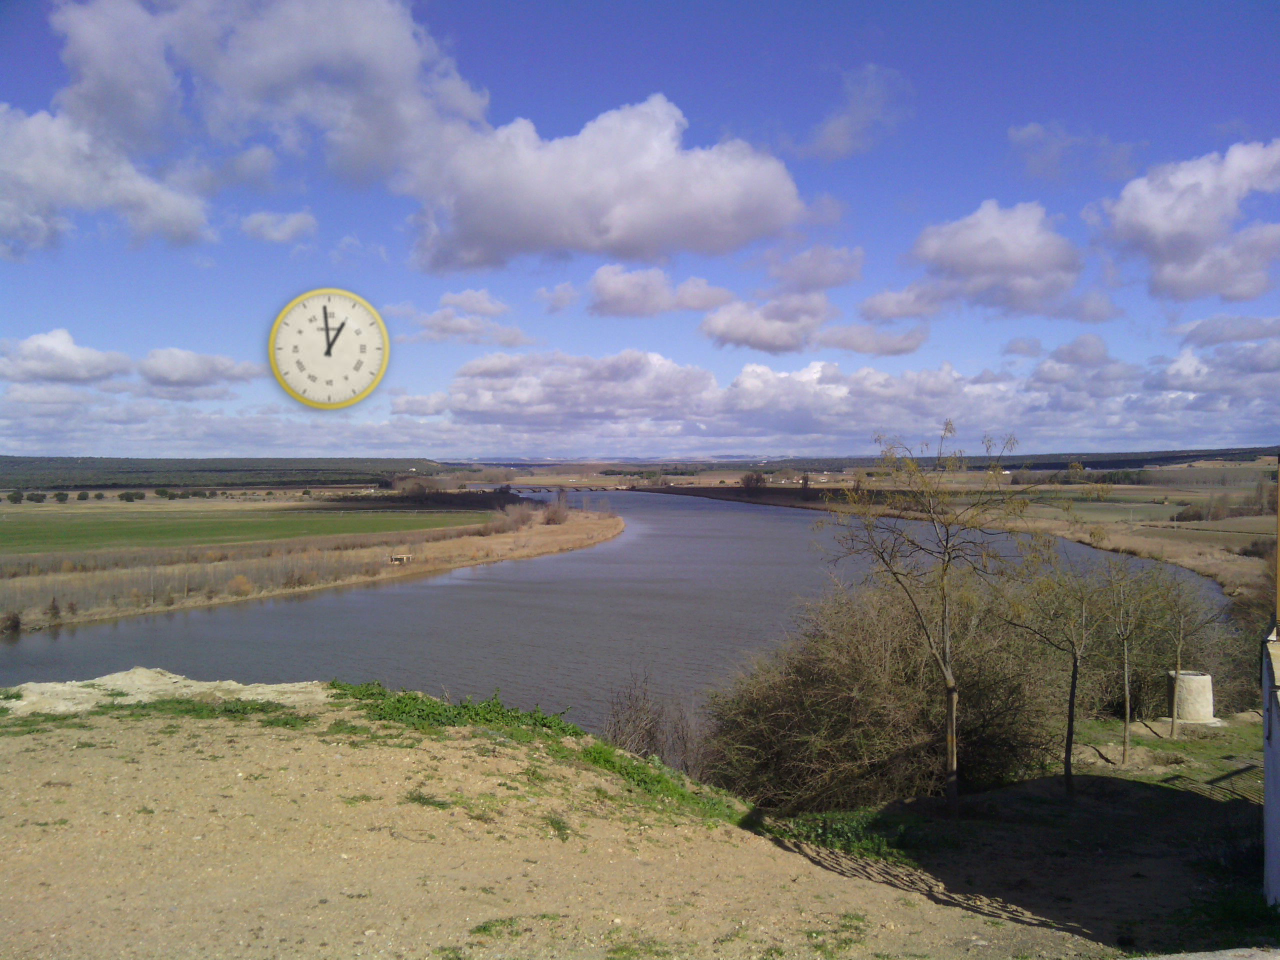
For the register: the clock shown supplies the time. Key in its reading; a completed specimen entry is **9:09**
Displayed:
**12:59**
